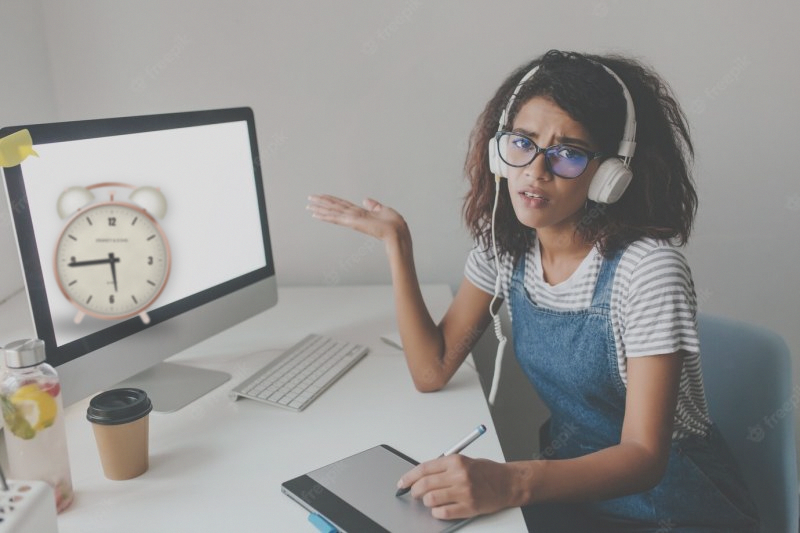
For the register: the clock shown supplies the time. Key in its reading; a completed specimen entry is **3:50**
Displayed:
**5:44**
